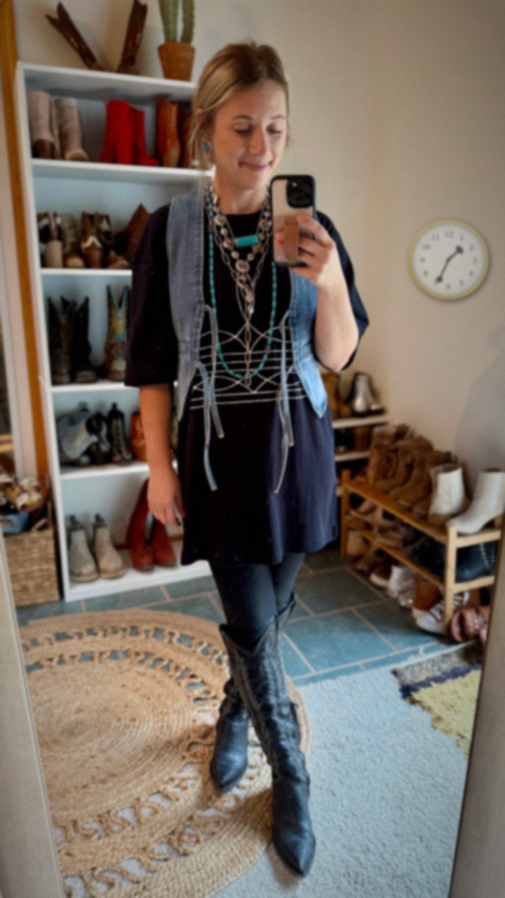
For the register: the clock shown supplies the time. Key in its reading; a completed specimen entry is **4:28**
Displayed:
**1:34**
